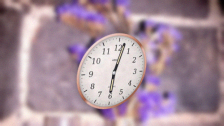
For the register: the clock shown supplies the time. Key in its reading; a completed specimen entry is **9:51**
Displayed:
**6:02**
